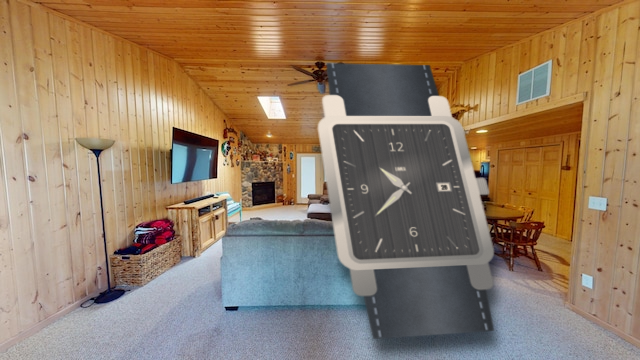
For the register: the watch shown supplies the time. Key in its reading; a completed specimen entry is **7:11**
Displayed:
**10:38**
